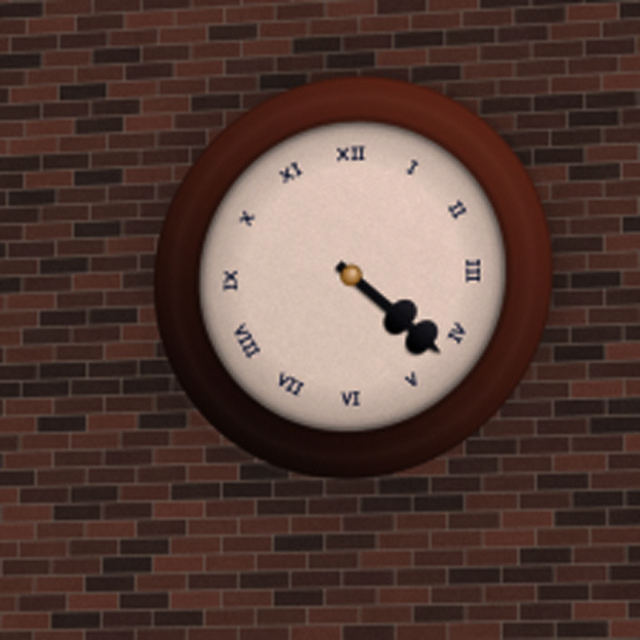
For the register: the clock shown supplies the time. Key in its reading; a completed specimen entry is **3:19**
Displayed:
**4:22**
